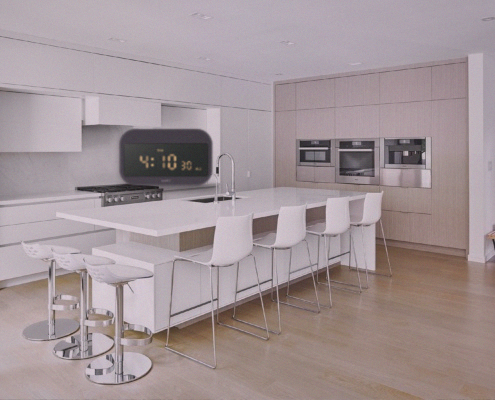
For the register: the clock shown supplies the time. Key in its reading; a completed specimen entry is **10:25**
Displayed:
**4:10**
